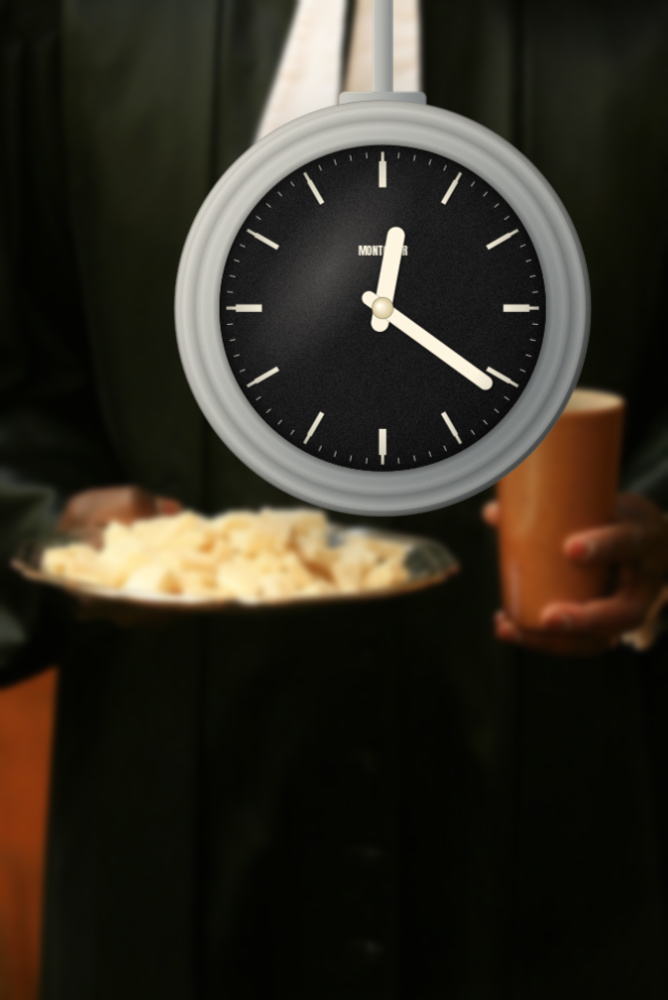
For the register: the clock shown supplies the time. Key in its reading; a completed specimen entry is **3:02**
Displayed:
**12:21**
